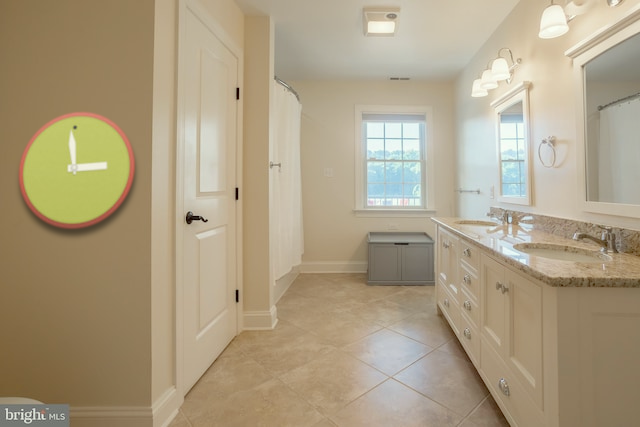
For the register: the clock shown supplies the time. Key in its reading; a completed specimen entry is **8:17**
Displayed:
**2:59**
